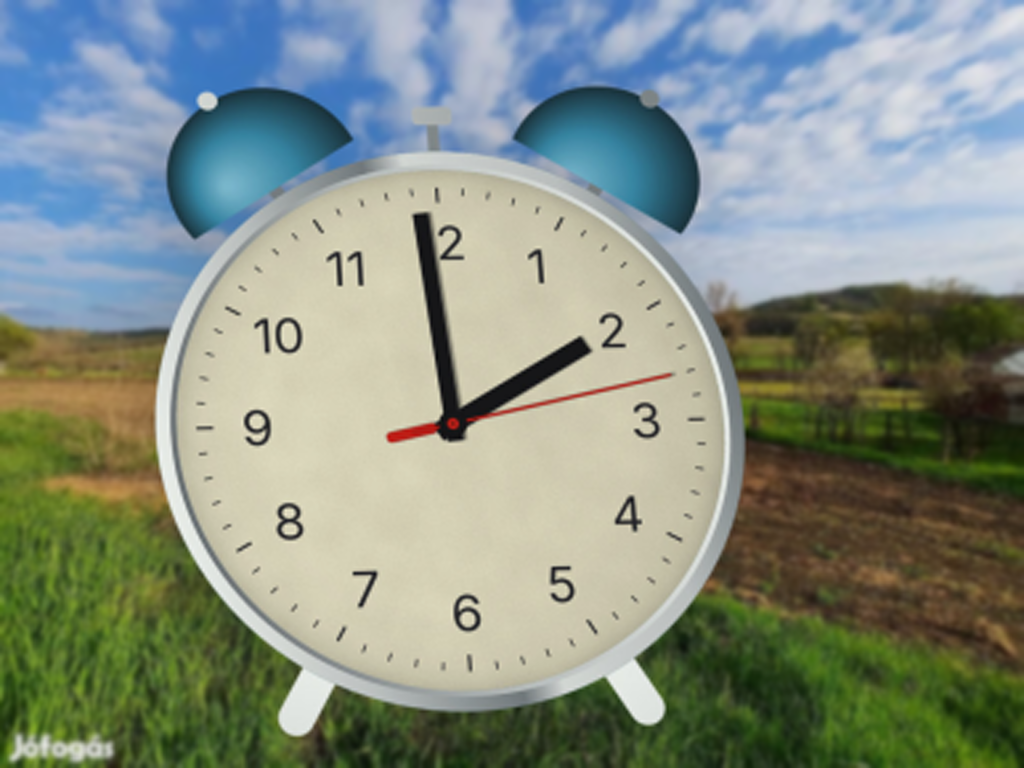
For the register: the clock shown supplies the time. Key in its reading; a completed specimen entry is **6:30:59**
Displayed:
**1:59:13**
